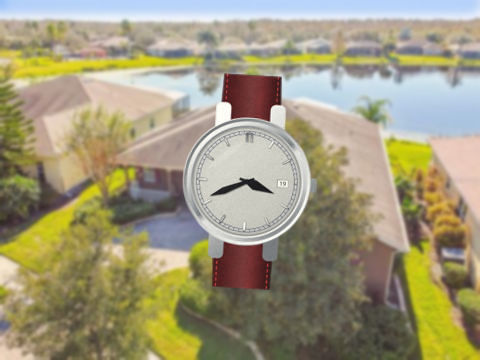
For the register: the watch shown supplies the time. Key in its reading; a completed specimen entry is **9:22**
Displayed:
**3:41**
